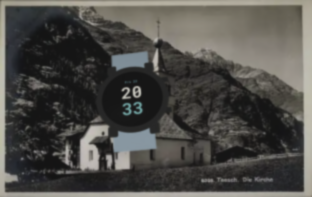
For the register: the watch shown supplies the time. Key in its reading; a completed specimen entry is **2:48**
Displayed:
**20:33**
